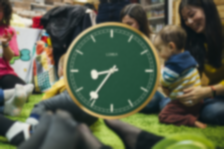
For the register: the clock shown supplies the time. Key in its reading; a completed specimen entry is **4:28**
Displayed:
**8:36**
